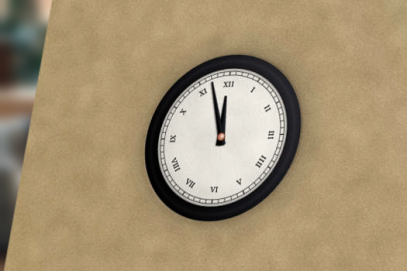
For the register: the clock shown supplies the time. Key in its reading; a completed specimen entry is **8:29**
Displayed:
**11:57**
